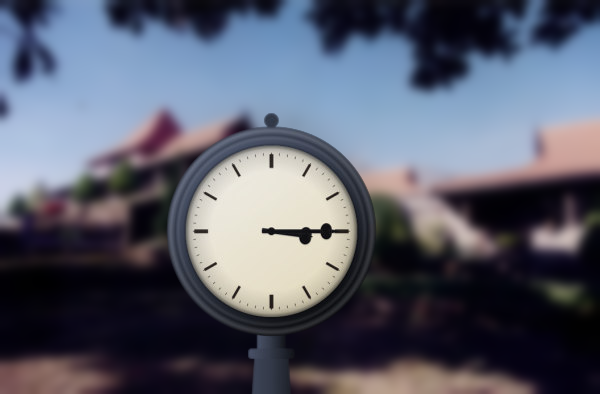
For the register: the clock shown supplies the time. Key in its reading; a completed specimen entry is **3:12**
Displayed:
**3:15**
